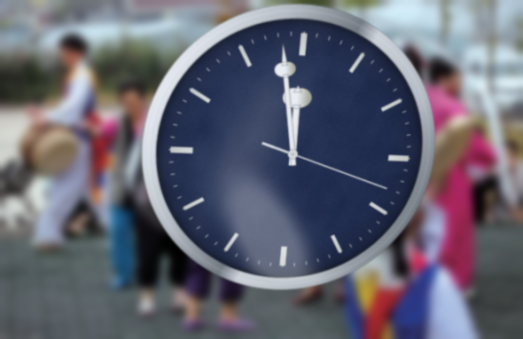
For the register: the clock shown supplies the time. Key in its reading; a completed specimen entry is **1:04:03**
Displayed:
**11:58:18**
